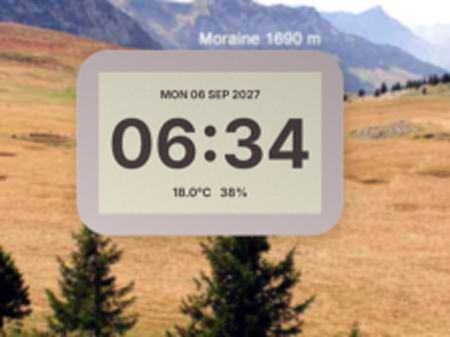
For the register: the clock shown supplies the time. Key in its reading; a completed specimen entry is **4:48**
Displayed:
**6:34**
